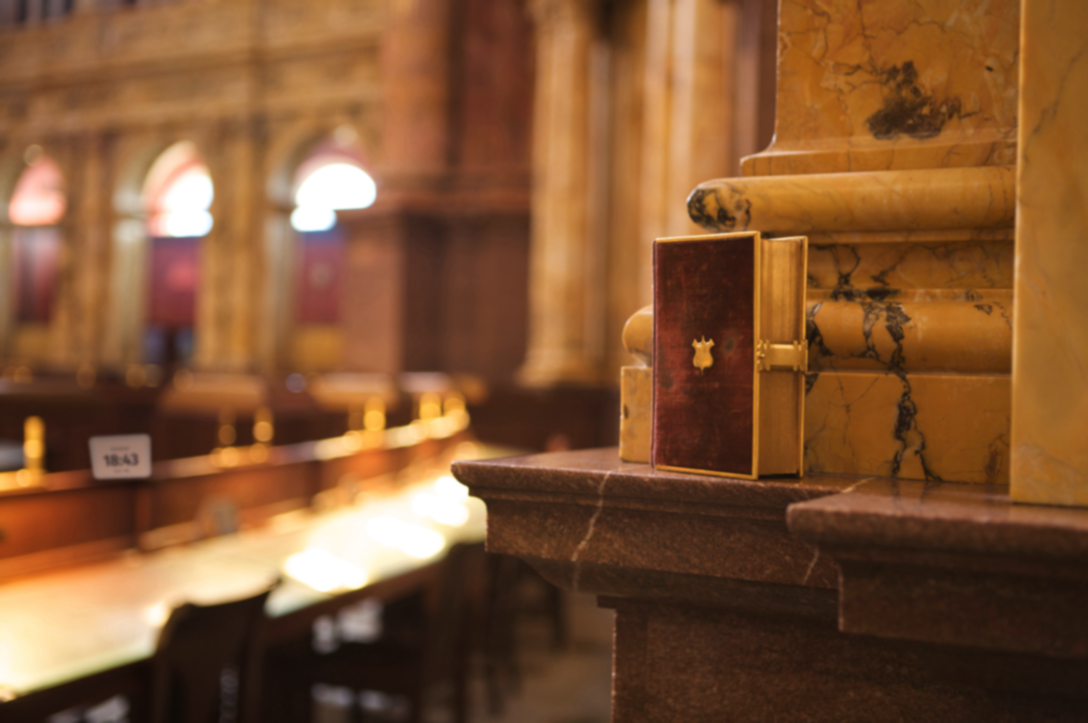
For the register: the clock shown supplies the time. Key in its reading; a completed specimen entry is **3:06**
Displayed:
**18:43**
